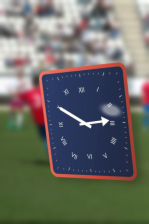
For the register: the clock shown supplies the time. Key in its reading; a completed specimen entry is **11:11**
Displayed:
**2:50**
